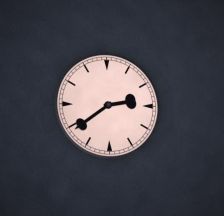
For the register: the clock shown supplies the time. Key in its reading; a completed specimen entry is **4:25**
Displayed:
**2:39**
